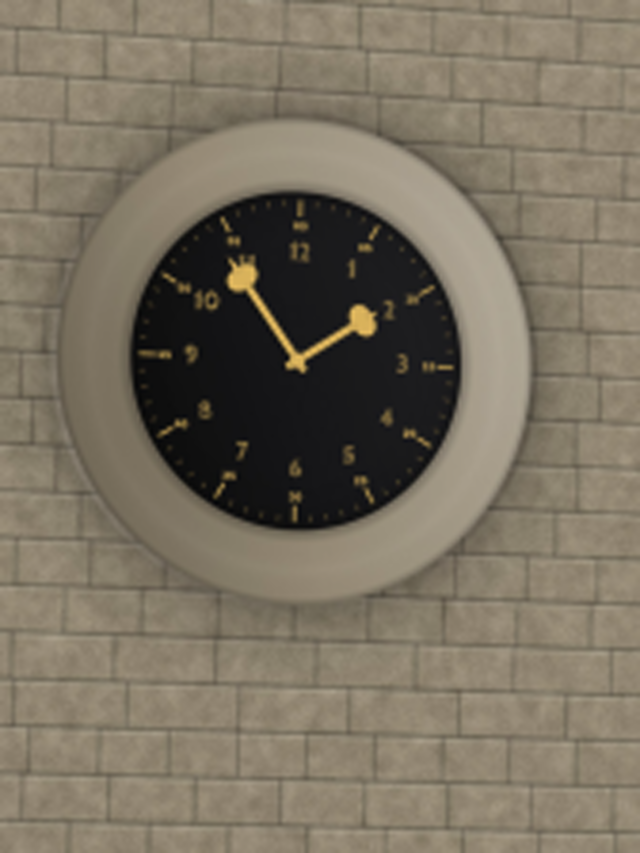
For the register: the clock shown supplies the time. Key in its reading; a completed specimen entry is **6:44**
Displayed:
**1:54**
